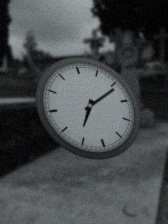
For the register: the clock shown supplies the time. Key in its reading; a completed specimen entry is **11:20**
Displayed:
**7:11**
